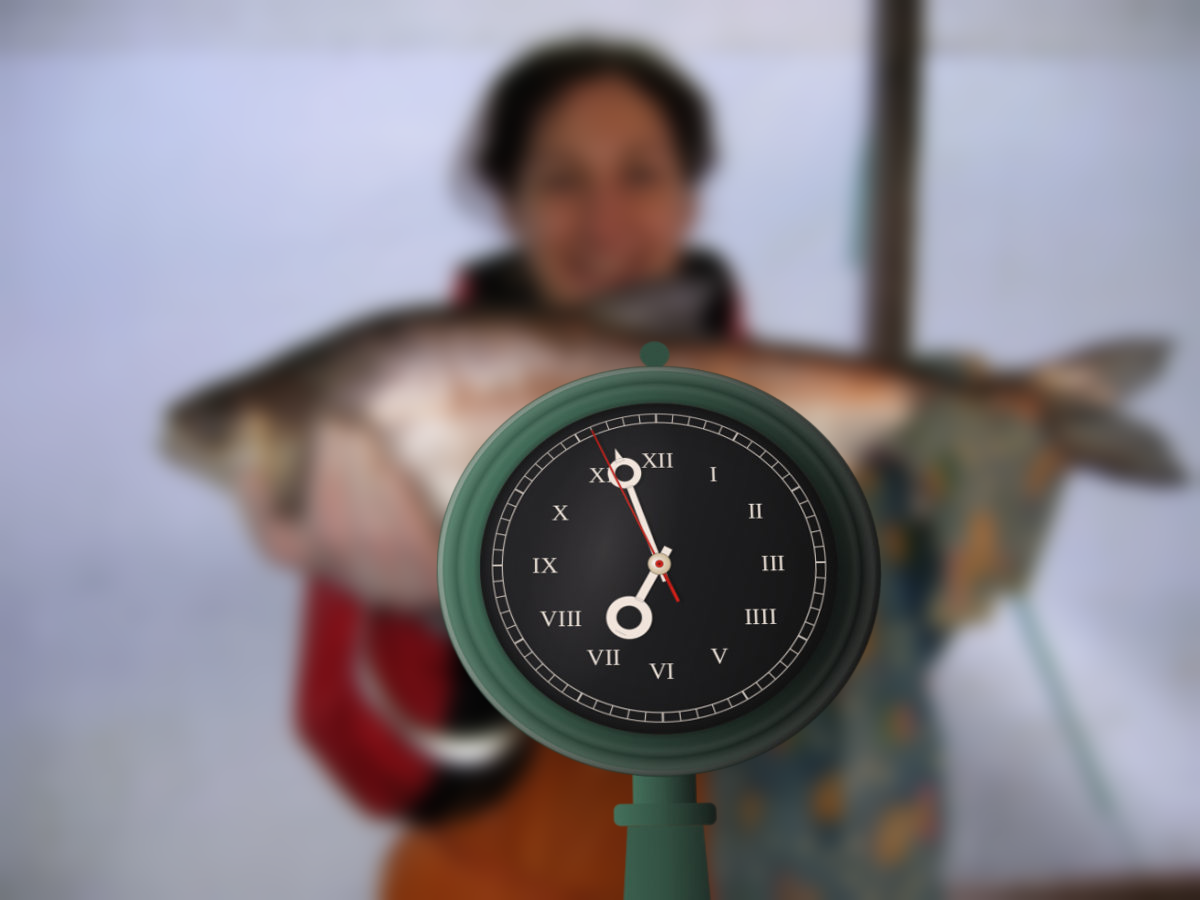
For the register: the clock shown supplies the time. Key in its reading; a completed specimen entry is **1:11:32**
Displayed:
**6:56:56**
